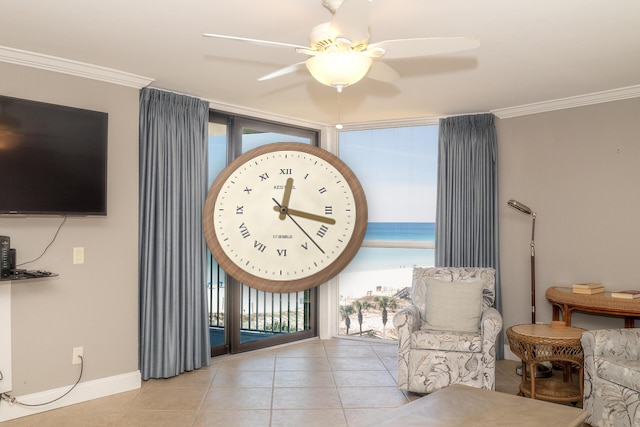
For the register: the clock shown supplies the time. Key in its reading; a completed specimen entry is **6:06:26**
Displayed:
**12:17:23**
